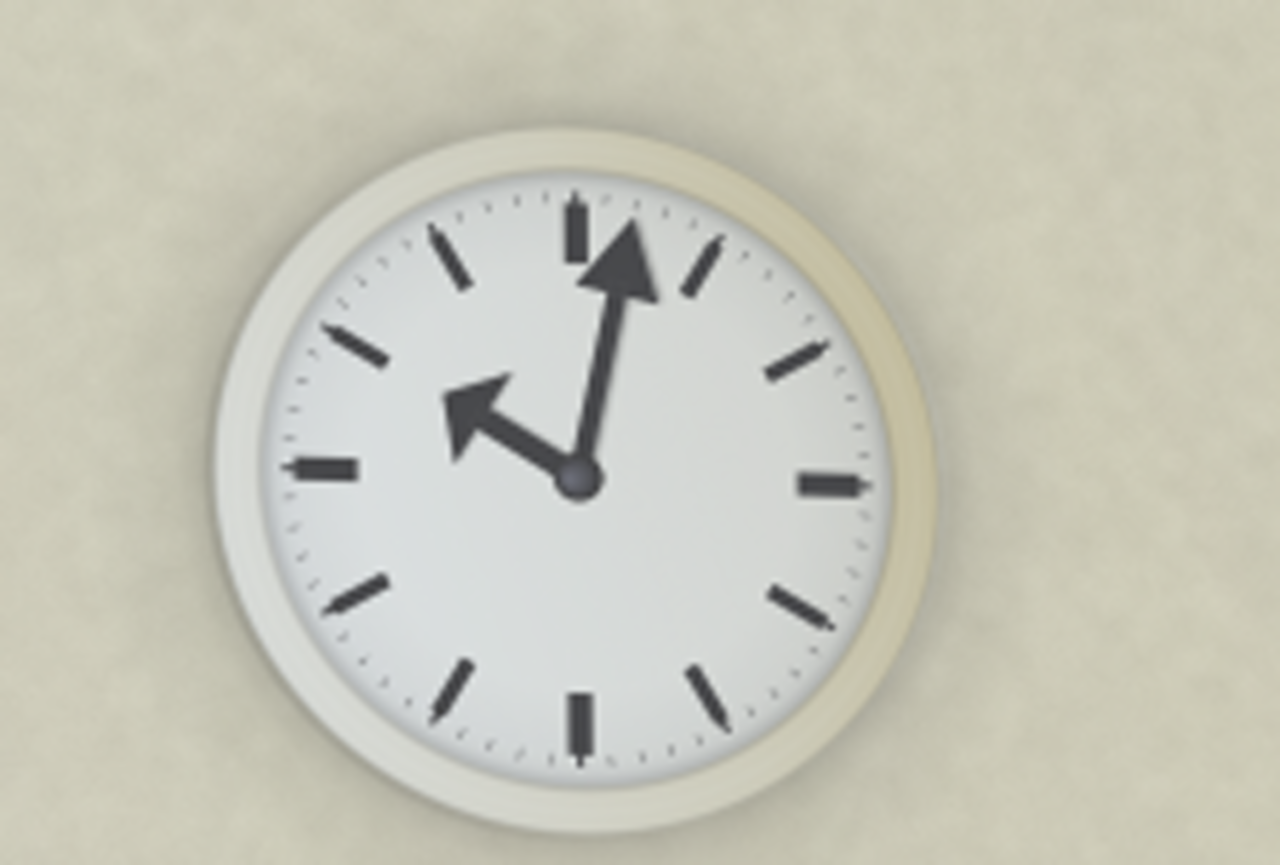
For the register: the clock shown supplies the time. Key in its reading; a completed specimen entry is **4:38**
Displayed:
**10:02**
